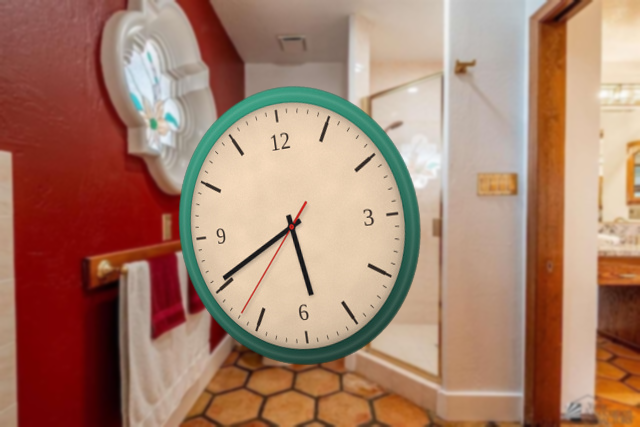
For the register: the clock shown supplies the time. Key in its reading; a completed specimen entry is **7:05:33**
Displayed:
**5:40:37**
